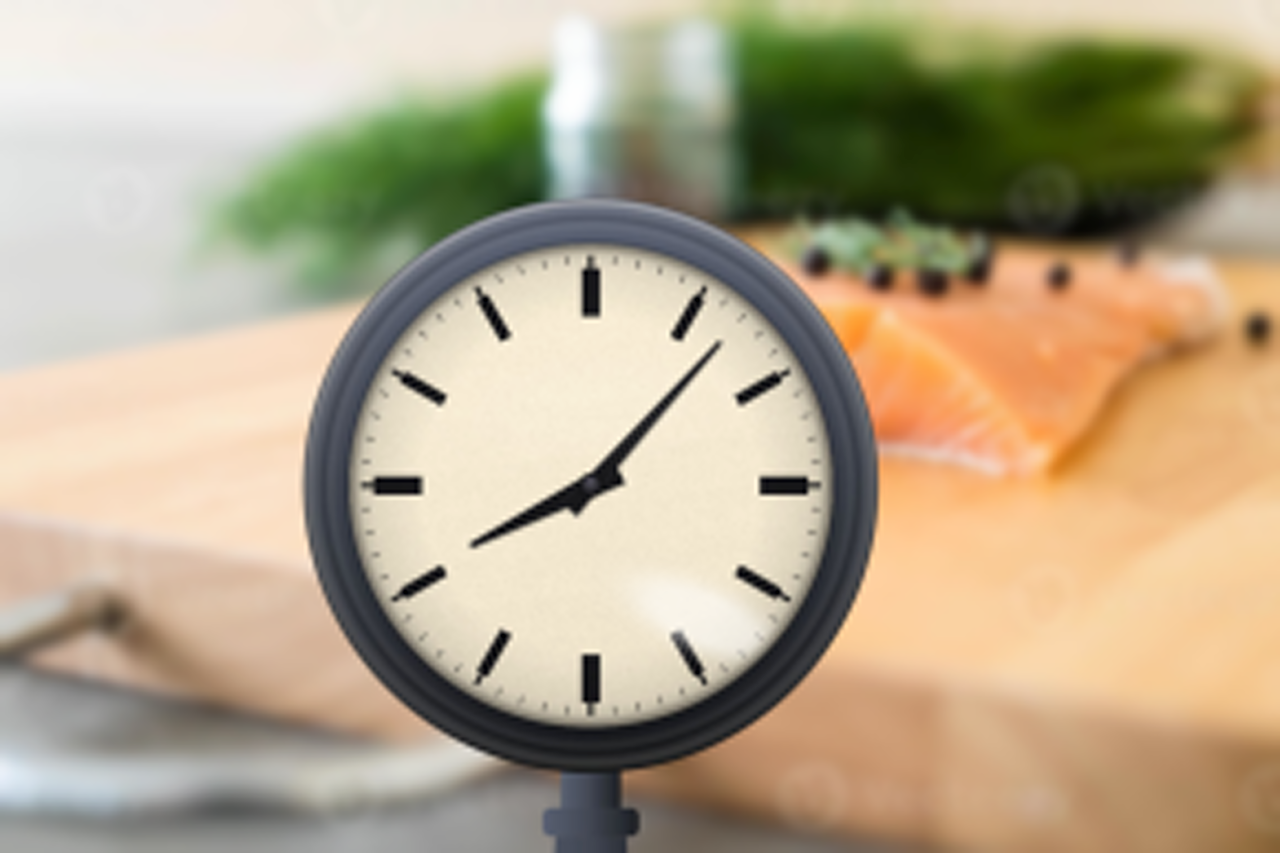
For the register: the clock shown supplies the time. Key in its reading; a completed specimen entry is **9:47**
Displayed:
**8:07**
